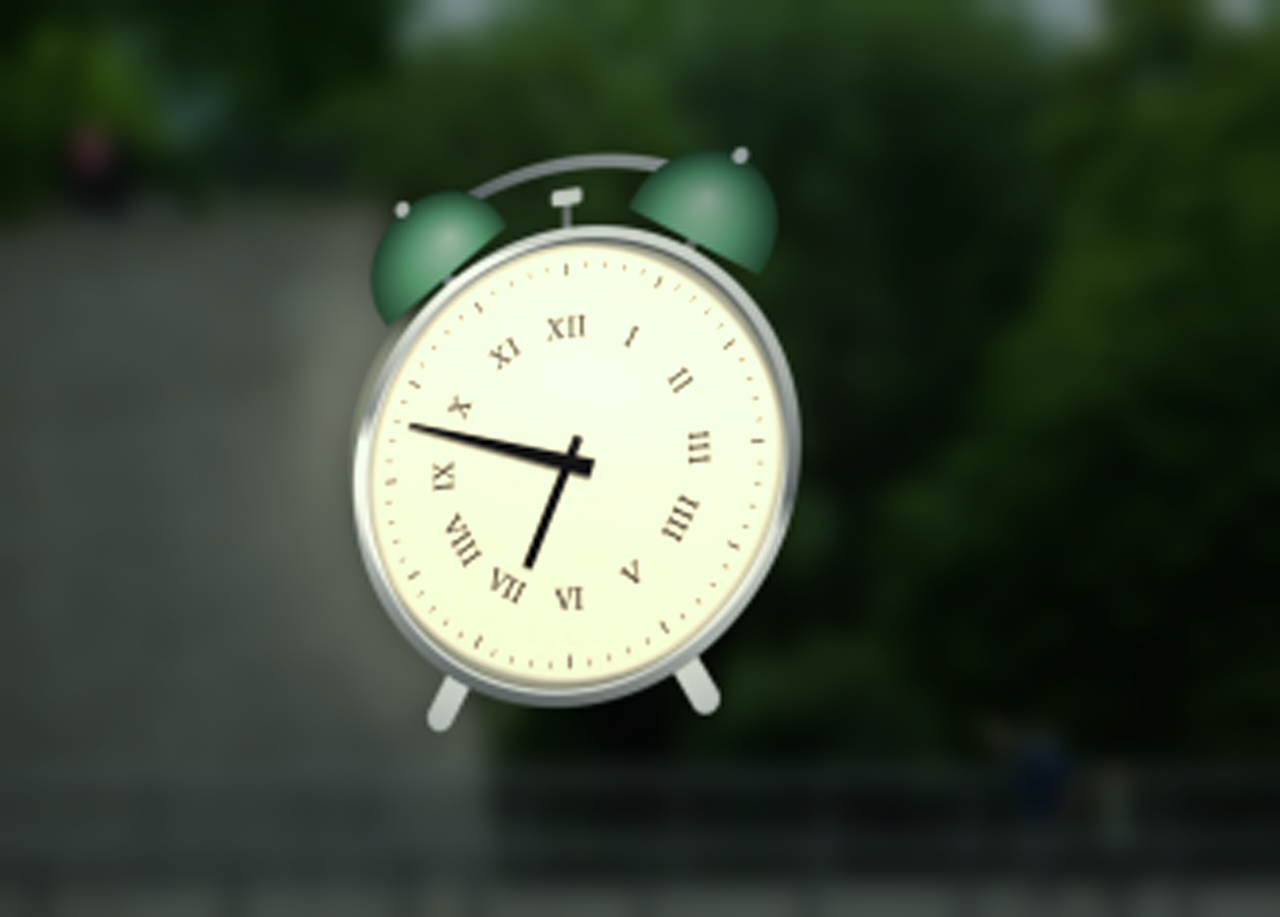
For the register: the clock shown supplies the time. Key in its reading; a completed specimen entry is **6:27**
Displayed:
**6:48**
